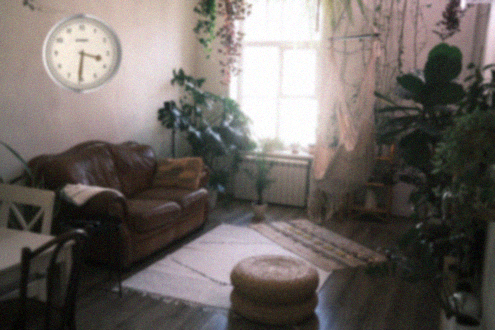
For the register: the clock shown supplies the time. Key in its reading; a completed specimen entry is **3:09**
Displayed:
**3:31**
